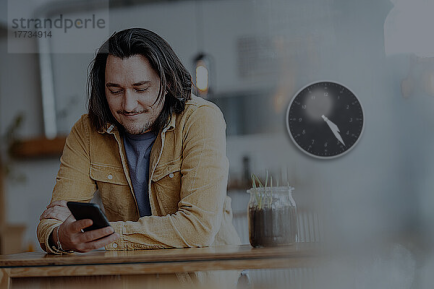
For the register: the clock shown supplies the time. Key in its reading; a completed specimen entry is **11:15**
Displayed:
**4:24**
